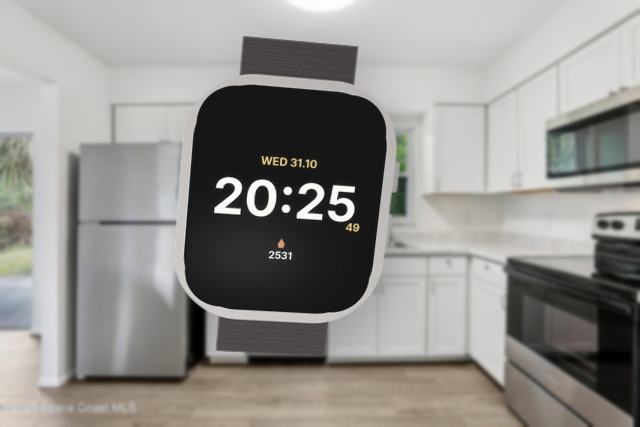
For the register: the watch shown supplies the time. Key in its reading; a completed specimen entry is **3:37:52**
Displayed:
**20:25:49**
